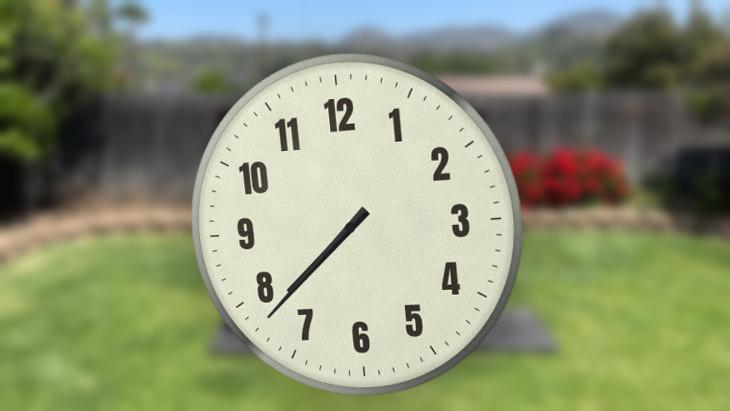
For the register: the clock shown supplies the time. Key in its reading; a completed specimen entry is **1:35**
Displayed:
**7:38**
